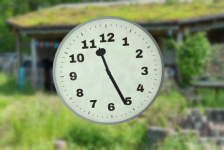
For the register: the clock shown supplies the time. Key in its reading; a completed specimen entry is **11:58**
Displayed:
**11:26**
